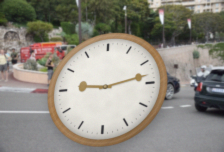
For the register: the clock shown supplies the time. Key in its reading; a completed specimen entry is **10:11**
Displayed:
**9:13**
